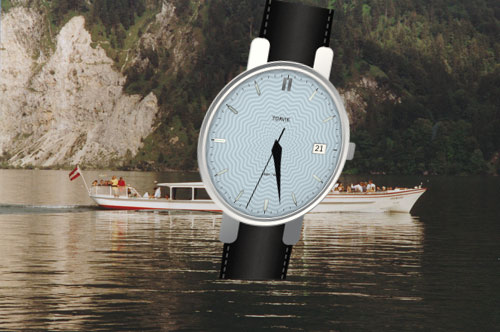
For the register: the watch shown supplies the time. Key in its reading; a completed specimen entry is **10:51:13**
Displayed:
**5:27:33**
